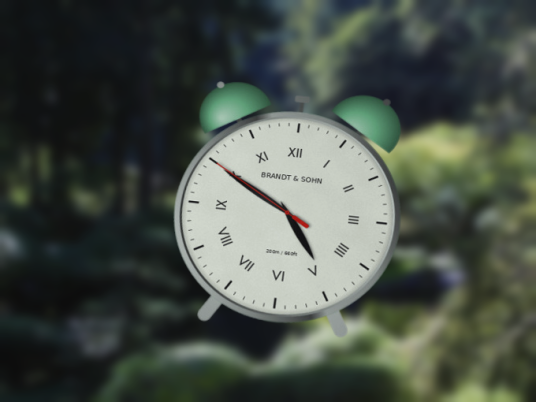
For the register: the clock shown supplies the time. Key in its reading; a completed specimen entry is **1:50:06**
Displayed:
**4:49:50**
